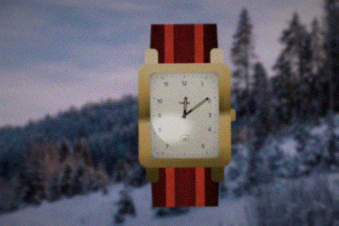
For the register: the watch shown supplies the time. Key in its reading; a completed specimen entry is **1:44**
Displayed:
**12:09**
